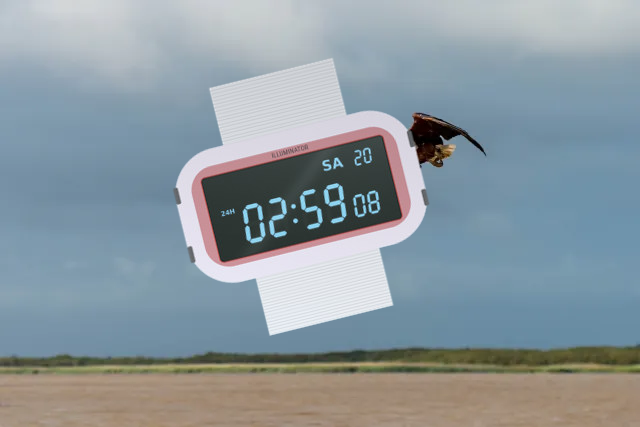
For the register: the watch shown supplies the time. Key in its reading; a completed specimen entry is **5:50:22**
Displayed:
**2:59:08**
